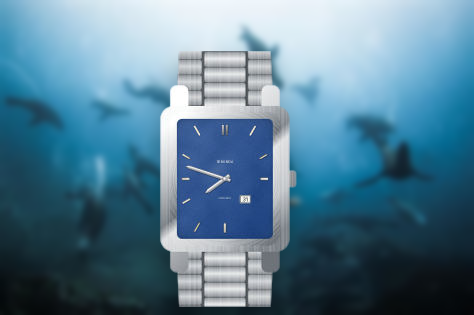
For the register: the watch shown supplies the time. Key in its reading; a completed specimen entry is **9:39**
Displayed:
**7:48**
